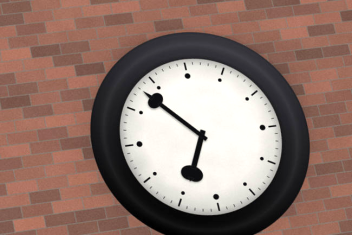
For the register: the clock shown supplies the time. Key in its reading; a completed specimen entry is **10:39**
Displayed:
**6:53**
